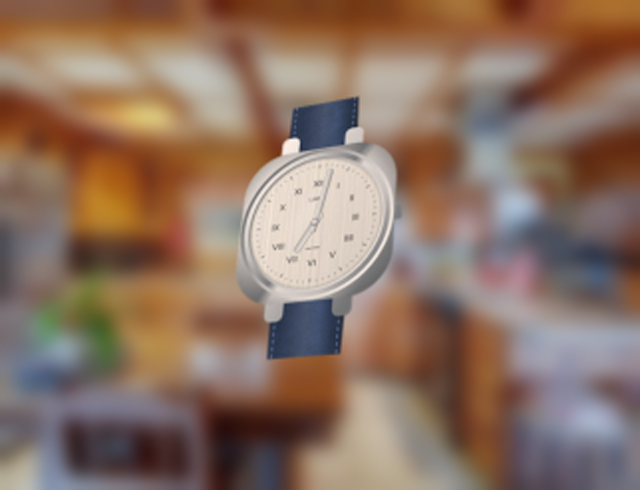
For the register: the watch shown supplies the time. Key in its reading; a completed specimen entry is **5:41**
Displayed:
**7:02**
